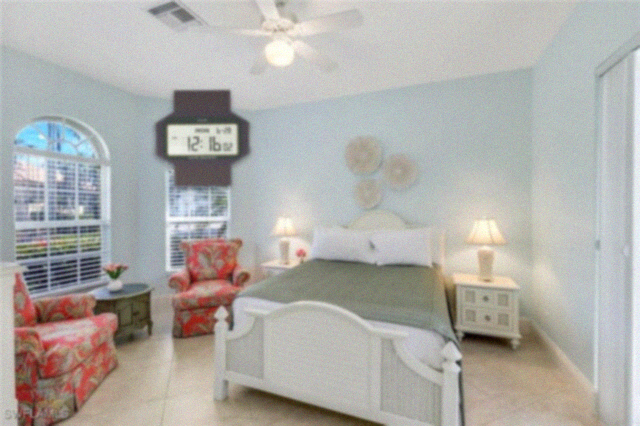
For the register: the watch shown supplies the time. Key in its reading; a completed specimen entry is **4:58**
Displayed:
**12:16**
